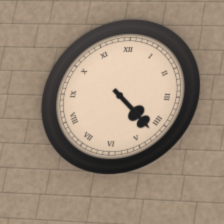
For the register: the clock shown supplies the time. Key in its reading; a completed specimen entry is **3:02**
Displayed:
**4:22**
